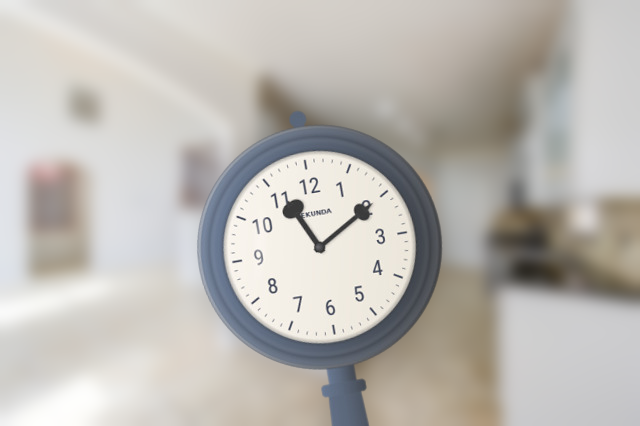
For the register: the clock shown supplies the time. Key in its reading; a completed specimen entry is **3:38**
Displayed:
**11:10**
